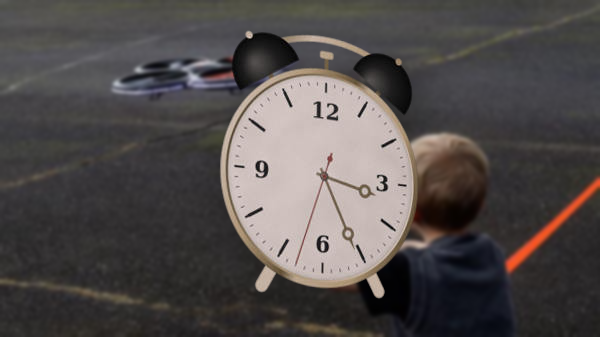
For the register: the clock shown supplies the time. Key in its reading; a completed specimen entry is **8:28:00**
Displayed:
**3:25:33**
